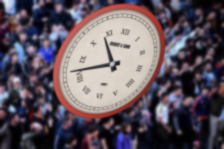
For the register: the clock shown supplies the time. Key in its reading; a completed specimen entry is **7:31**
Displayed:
**10:42**
